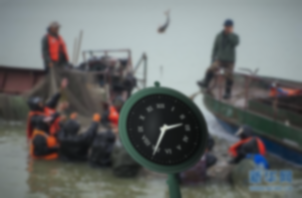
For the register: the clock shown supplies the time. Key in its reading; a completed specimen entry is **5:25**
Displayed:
**2:35**
